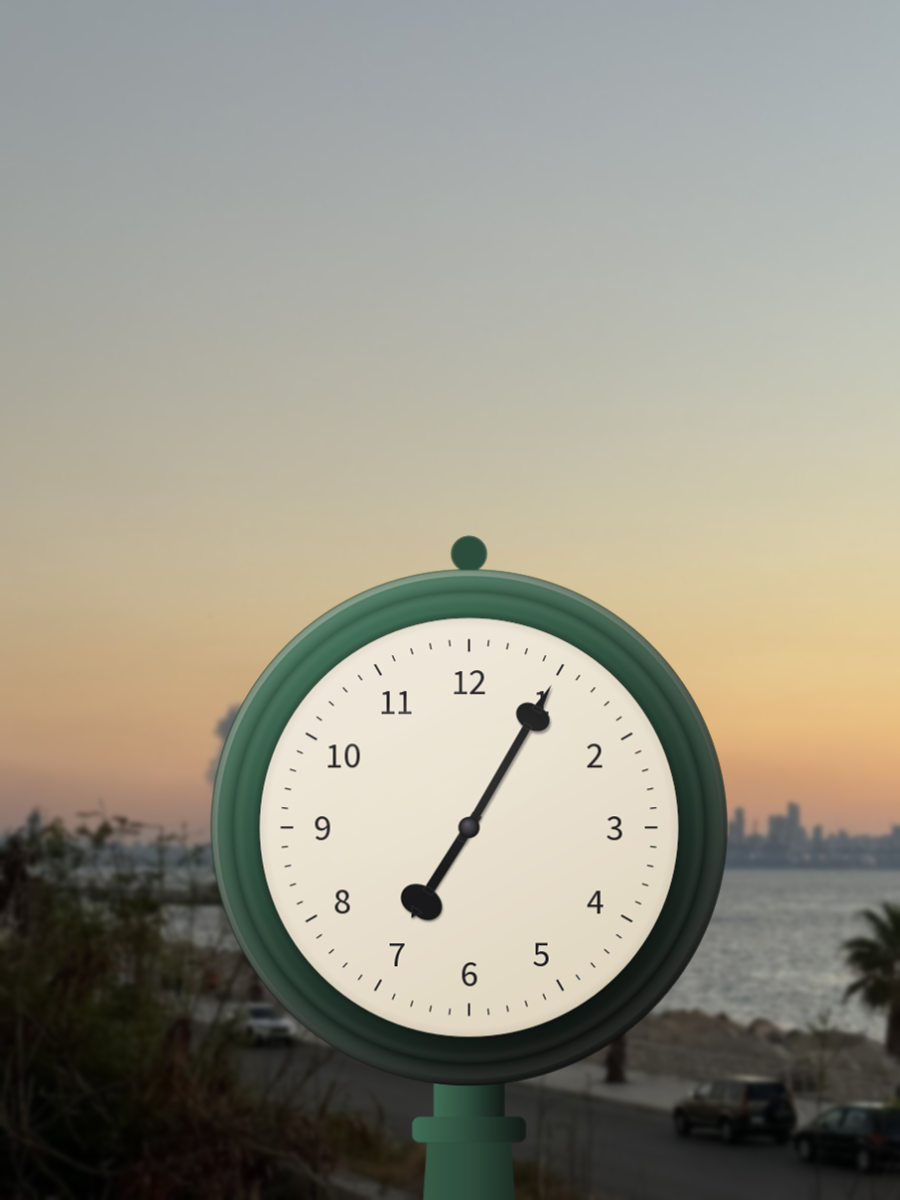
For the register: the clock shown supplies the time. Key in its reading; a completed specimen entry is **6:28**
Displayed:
**7:05**
